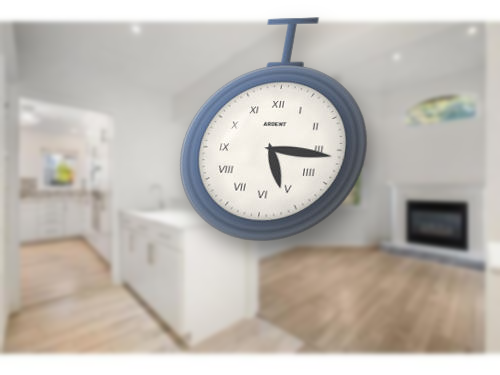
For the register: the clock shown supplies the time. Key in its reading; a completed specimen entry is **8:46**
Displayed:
**5:16**
